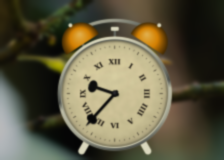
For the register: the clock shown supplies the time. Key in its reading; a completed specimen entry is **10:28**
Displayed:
**9:37**
